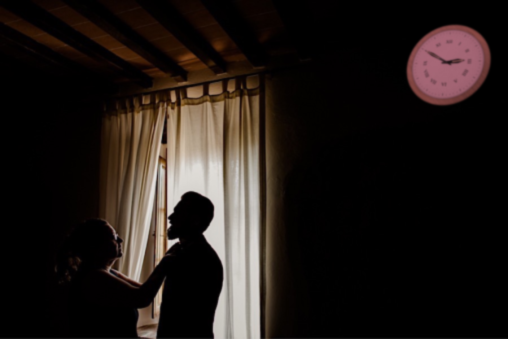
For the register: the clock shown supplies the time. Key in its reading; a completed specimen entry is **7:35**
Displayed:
**2:50**
